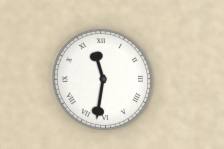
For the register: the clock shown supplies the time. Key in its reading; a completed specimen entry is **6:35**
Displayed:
**11:32**
